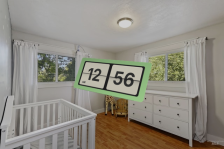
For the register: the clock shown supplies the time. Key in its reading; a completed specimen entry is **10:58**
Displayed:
**12:56**
